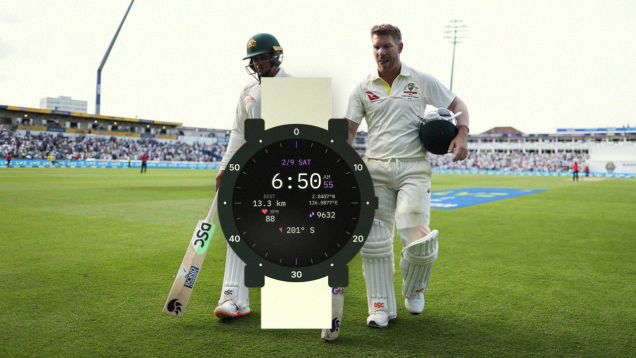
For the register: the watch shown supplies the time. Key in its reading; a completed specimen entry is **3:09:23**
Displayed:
**6:50:55**
